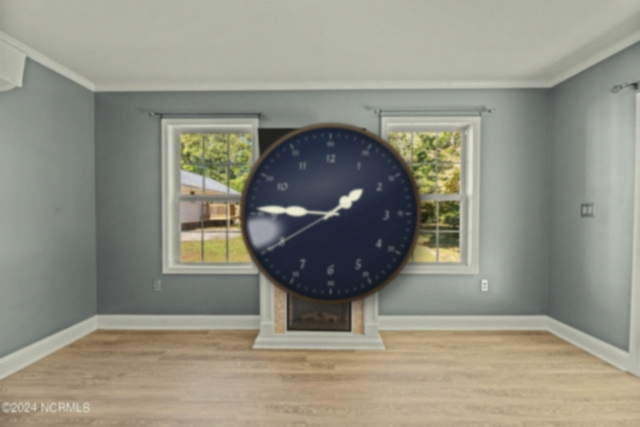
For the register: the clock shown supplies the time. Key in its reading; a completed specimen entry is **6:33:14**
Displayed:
**1:45:40**
